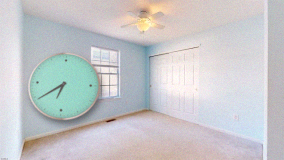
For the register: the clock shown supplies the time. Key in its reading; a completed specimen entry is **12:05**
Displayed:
**6:39**
